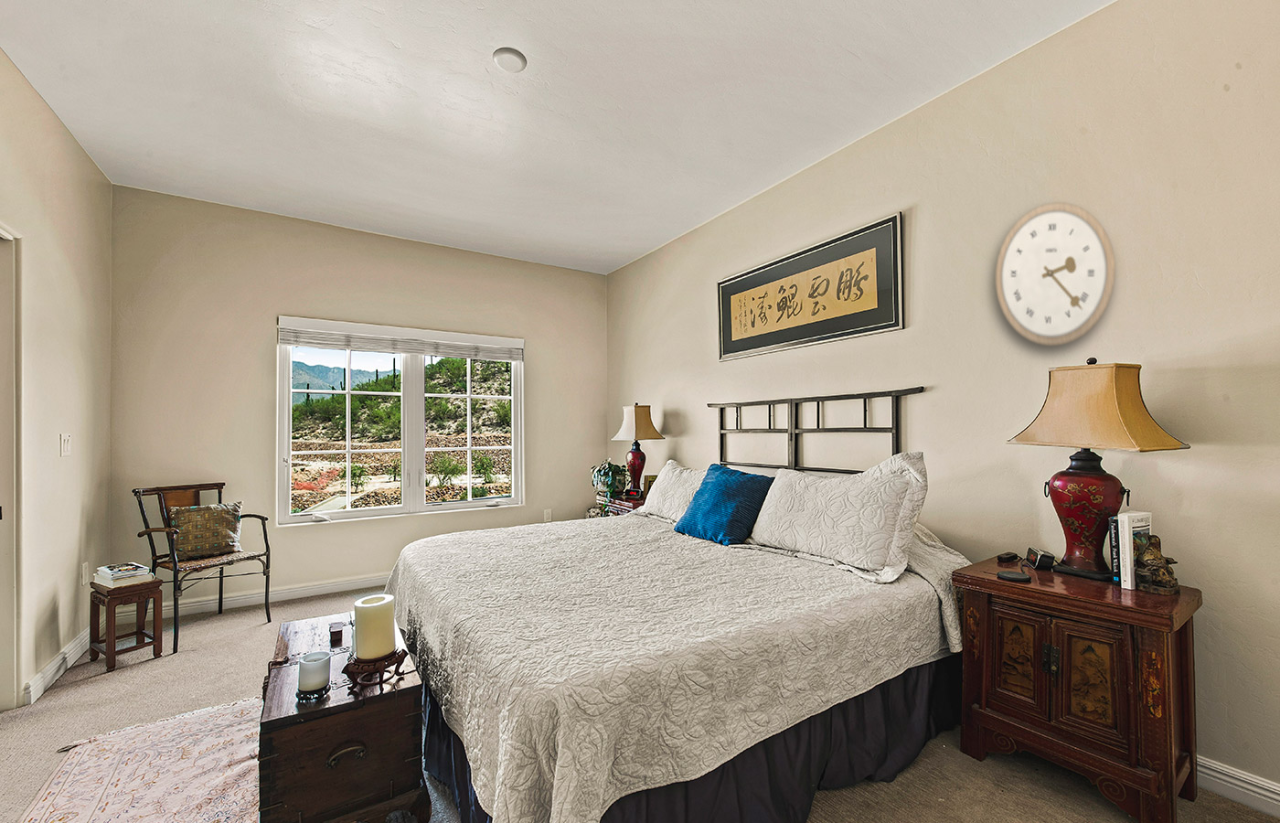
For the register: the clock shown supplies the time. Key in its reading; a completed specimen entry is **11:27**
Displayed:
**2:22**
